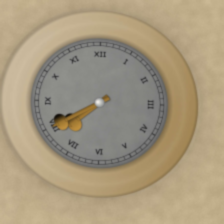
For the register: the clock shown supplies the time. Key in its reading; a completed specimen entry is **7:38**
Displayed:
**7:40**
